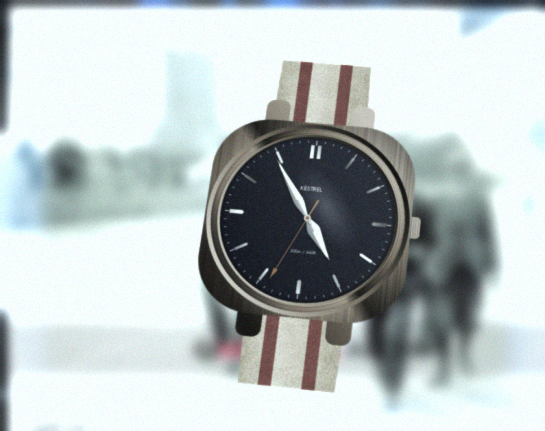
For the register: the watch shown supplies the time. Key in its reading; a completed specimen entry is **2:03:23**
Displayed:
**4:54:34**
